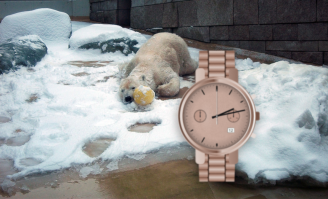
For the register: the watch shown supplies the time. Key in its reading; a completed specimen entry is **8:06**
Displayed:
**2:13**
